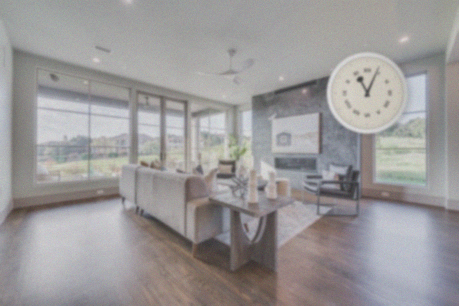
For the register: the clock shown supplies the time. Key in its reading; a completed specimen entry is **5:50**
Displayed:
**11:04**
